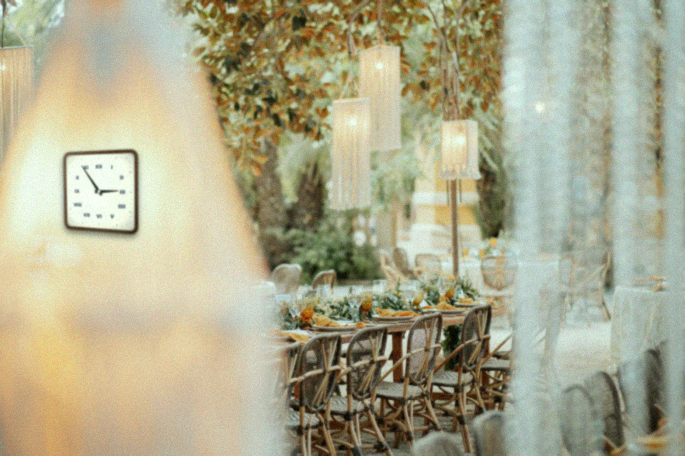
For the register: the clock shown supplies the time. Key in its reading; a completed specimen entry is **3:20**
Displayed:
**2:54**
